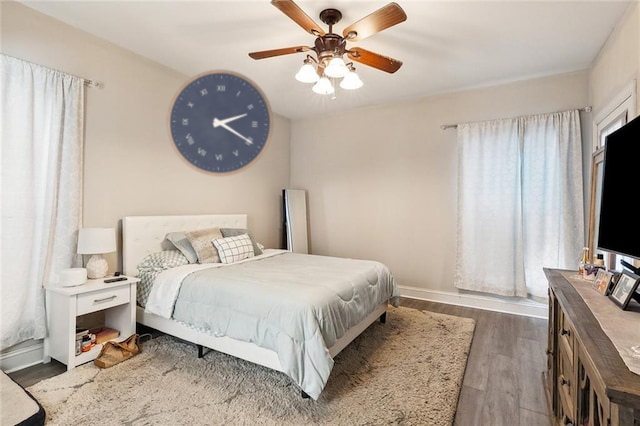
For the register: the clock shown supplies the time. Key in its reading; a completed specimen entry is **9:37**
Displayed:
**2:20**
